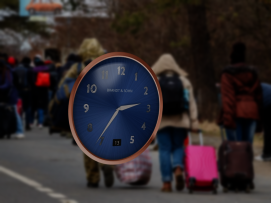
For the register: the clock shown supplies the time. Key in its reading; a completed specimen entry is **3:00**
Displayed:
**2:36**
